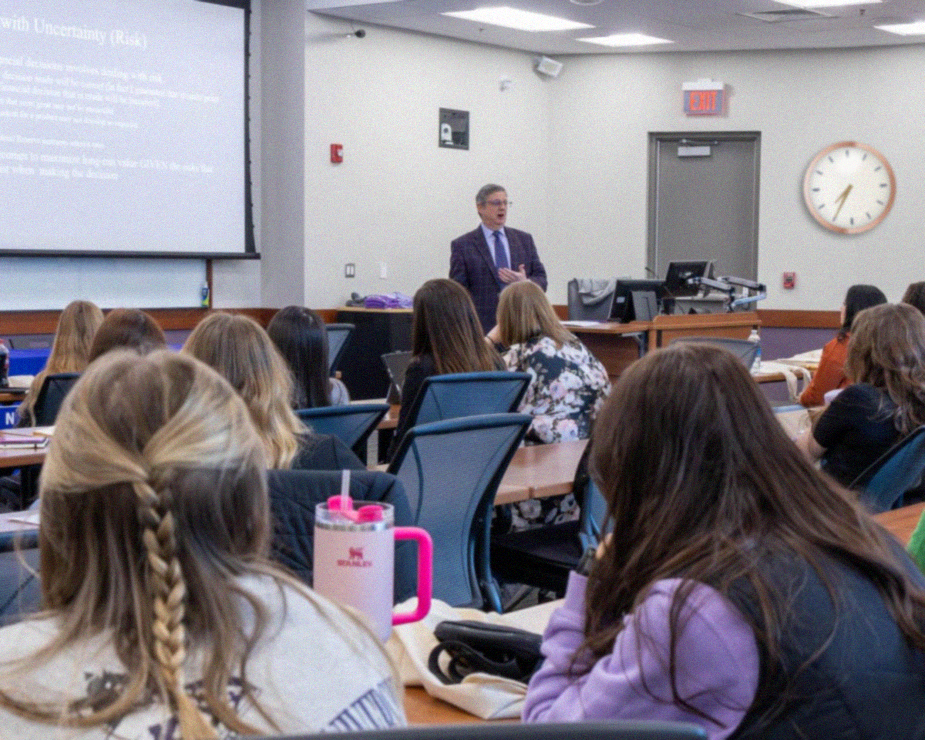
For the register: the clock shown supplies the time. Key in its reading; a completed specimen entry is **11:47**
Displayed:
**7:35**
